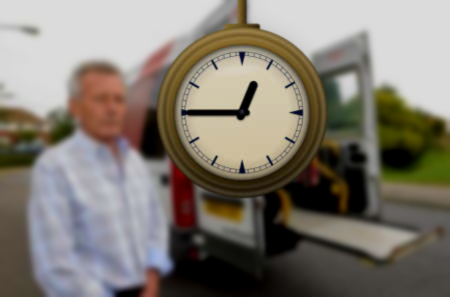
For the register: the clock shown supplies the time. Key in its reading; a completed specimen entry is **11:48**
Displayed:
**12:45**
